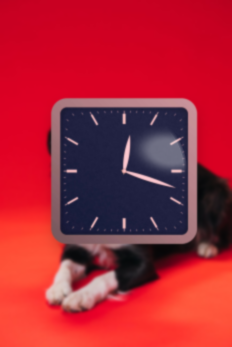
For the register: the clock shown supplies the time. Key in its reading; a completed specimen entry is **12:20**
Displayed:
**12:18**
